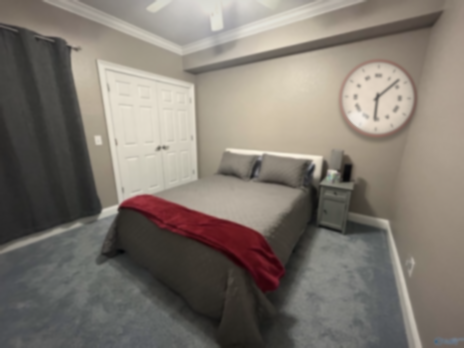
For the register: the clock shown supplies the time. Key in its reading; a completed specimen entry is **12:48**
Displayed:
**6:08**
